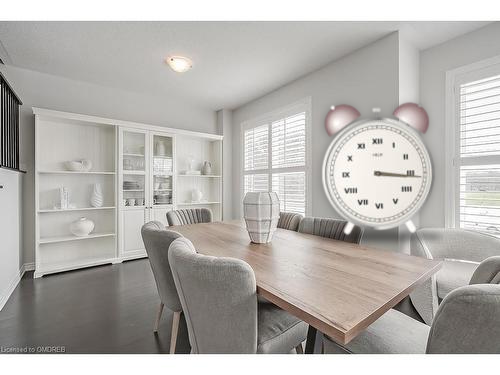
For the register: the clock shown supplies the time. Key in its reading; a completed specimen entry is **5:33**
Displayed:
**3:16**
